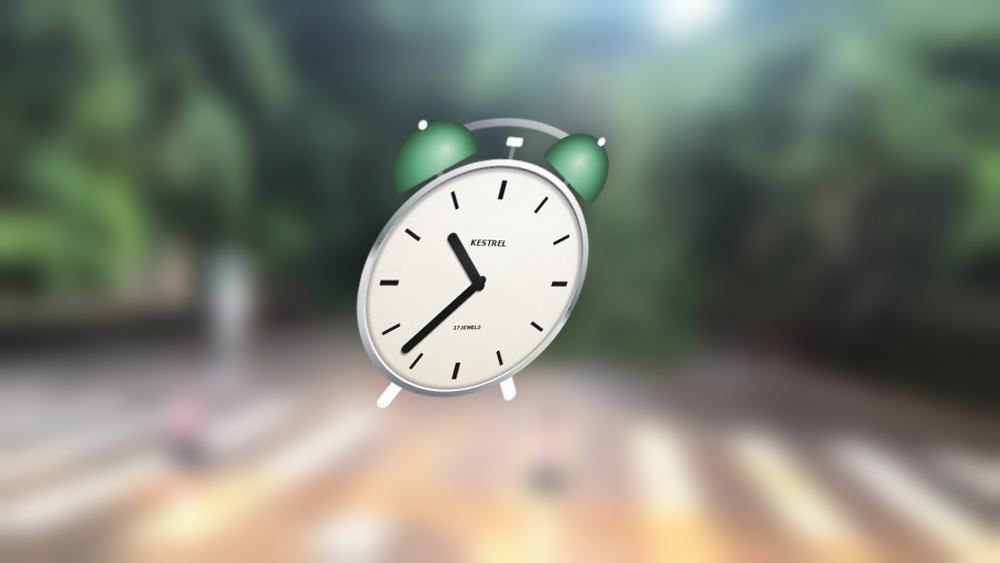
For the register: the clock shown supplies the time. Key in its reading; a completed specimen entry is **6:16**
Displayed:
**10:37**
